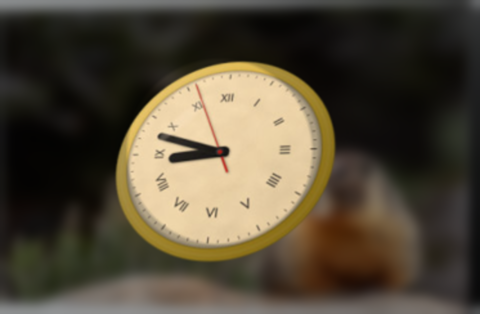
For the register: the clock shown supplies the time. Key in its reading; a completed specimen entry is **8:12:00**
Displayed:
**8:47:56**
